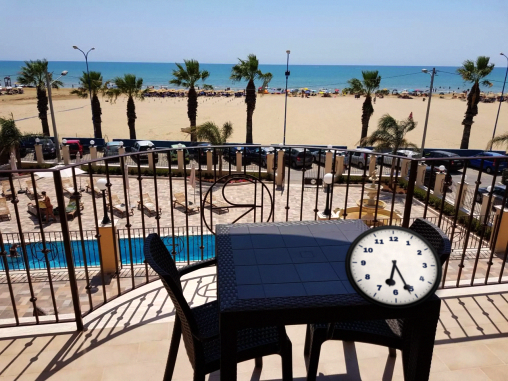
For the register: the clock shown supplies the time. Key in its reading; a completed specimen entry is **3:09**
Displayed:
**6:26**
